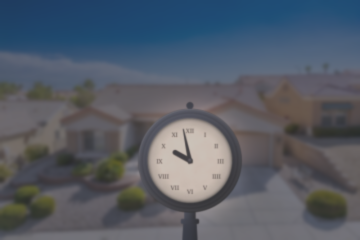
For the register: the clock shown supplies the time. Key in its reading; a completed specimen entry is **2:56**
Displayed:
**9:58**
